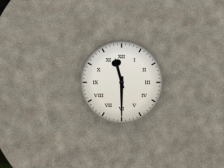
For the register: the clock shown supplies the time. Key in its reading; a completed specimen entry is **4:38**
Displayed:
**11:30**
